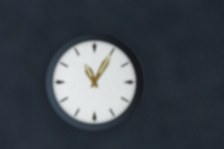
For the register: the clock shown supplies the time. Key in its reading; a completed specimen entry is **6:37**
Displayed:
**11:05**
